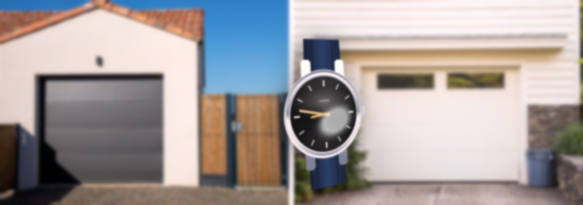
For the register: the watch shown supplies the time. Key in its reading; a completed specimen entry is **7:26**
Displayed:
**8:47**
